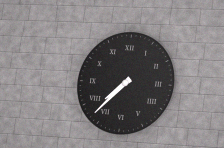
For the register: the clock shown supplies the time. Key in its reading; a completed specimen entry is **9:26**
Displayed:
**7:37**
